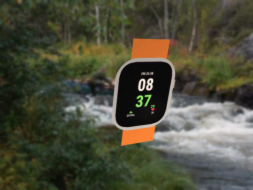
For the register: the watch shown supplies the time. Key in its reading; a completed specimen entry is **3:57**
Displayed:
**8:37**
